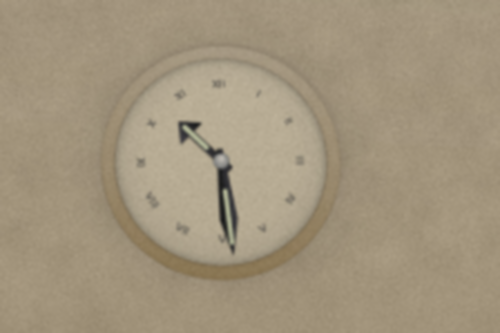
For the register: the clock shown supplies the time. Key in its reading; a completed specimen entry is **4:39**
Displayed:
**10:29**
